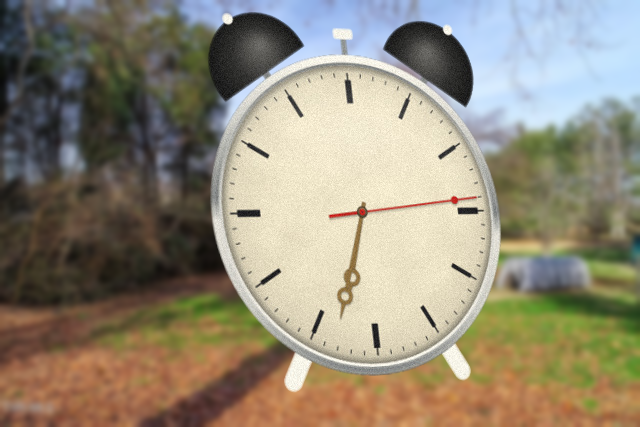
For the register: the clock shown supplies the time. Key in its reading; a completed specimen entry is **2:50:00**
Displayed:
**6:33:14**
